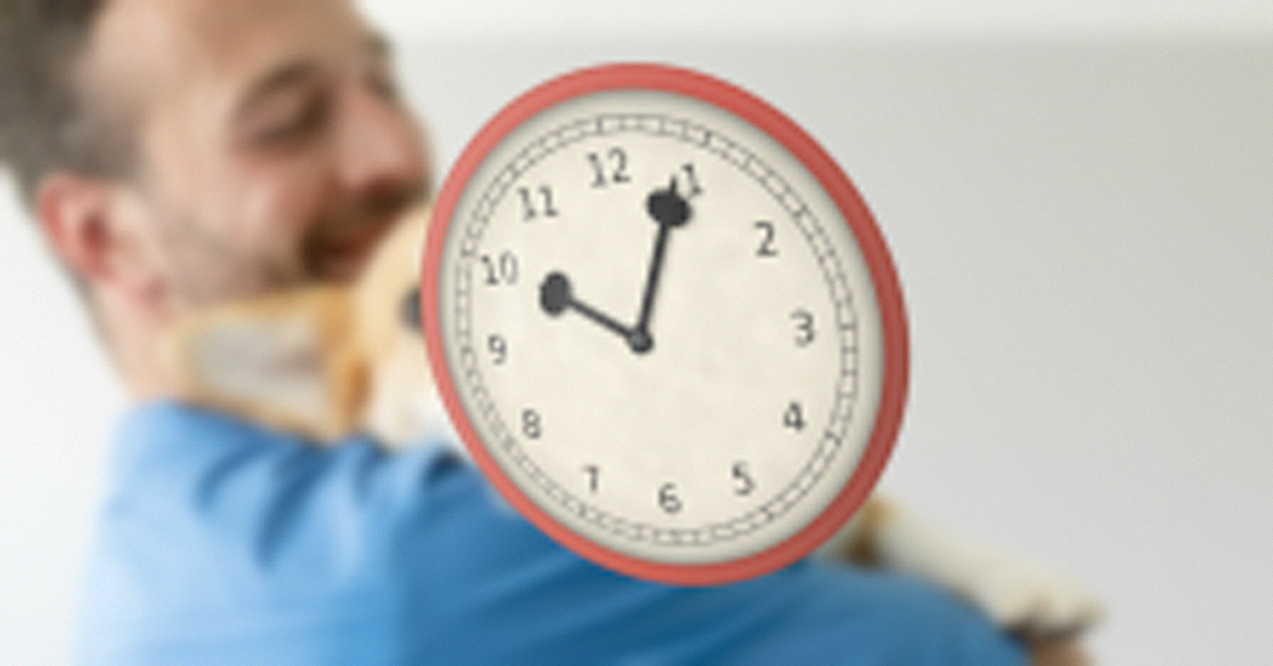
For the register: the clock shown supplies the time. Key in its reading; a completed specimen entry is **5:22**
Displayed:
**10:04**
